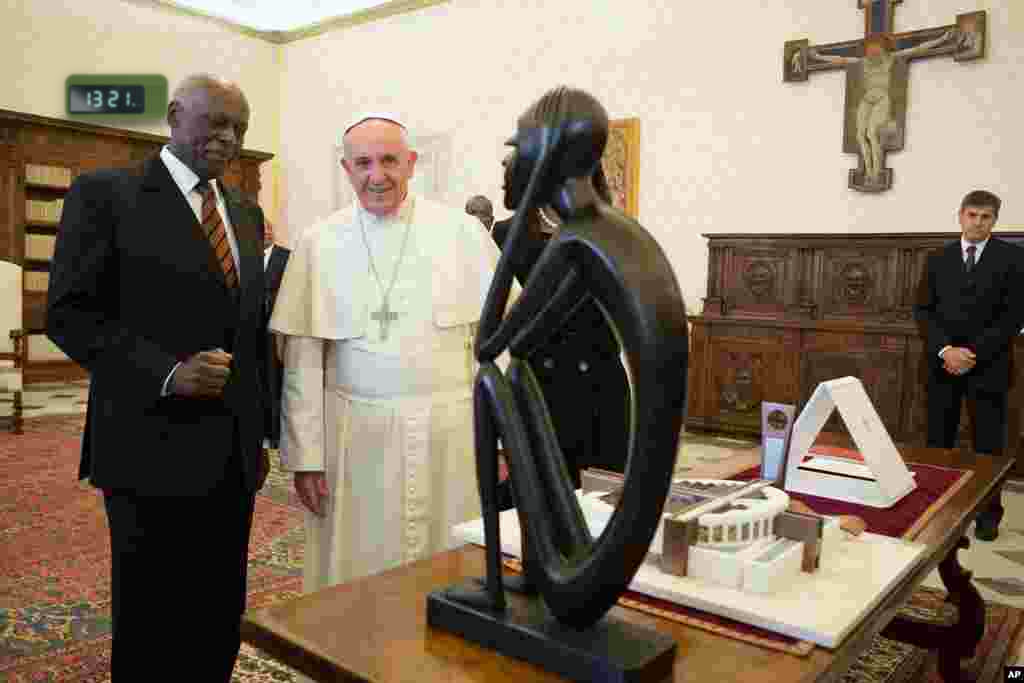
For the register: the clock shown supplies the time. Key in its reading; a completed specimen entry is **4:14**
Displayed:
**13:21**
